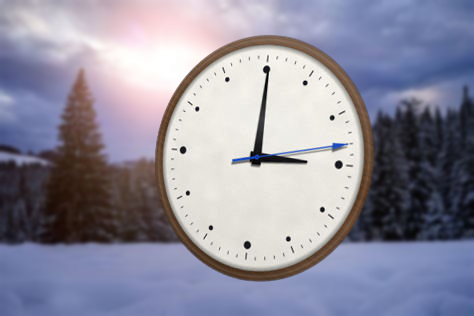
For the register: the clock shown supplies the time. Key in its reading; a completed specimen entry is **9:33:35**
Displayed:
**3:00:13**
